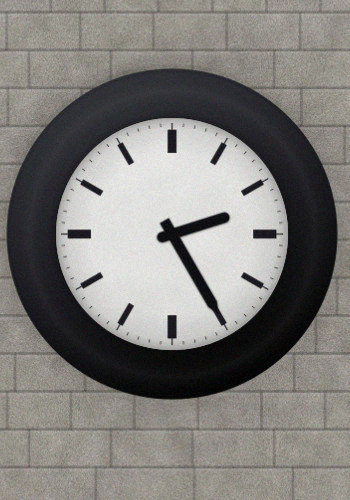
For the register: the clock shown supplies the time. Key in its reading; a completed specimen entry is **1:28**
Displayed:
**2:25**
